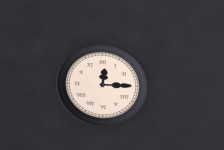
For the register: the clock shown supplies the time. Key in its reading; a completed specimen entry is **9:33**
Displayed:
**12:15**
